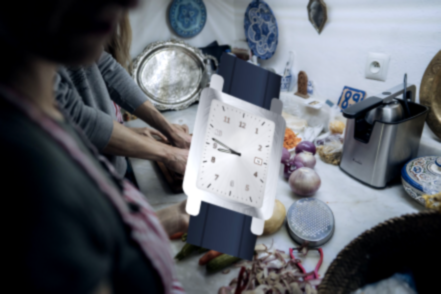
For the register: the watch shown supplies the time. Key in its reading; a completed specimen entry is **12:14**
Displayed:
**8:47**
